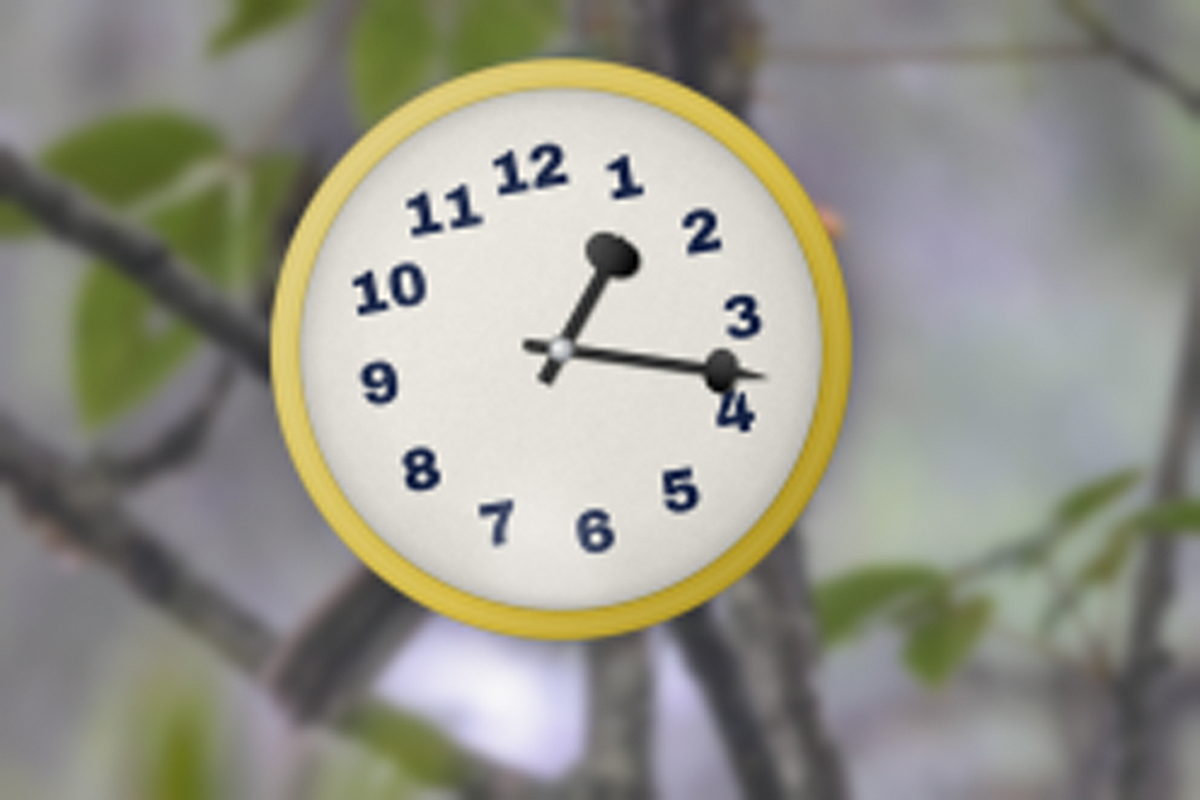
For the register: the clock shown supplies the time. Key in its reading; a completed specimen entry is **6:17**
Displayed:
**1:18**
